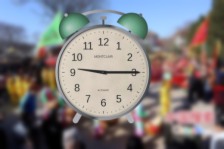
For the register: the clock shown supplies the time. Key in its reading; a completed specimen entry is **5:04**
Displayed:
**9:15**
